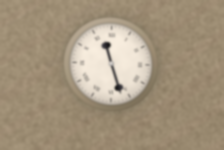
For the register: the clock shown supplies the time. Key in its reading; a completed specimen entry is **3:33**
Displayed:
**11:27**
